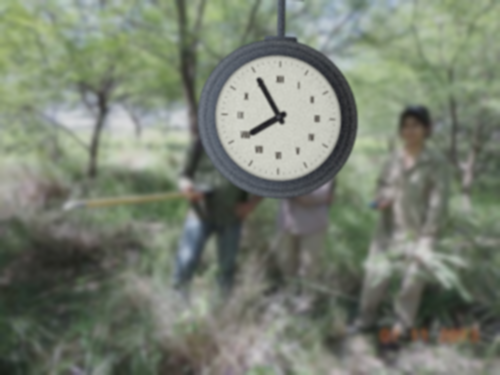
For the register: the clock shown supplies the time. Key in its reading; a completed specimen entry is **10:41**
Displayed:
**7:55**
